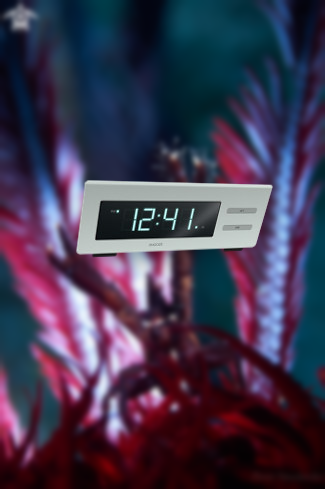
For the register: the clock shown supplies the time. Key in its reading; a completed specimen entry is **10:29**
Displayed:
**12:41**
